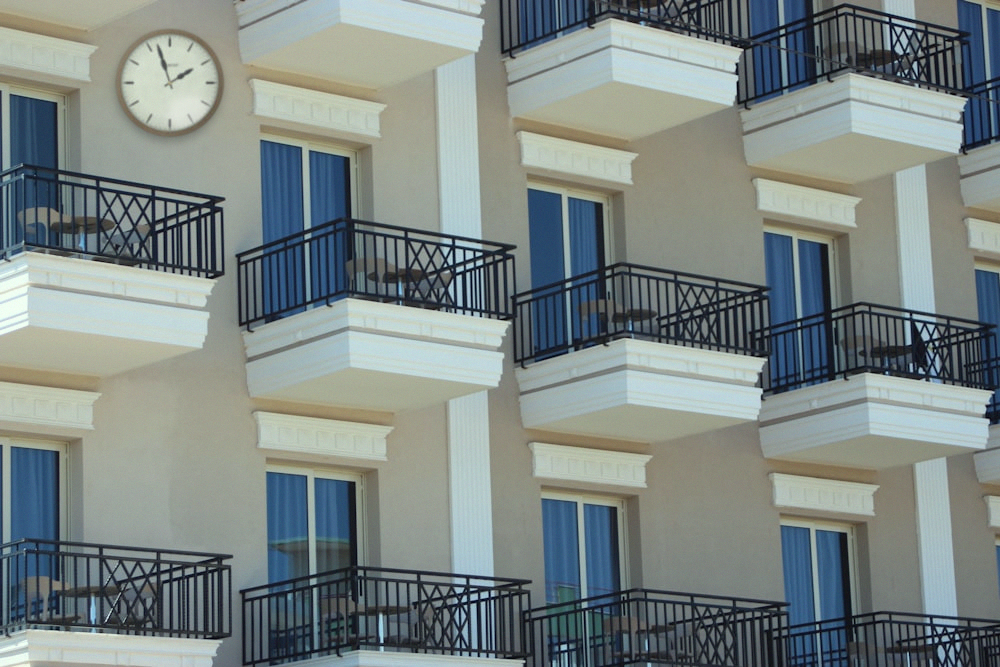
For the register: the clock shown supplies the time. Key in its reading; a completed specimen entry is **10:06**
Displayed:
**1:57**
